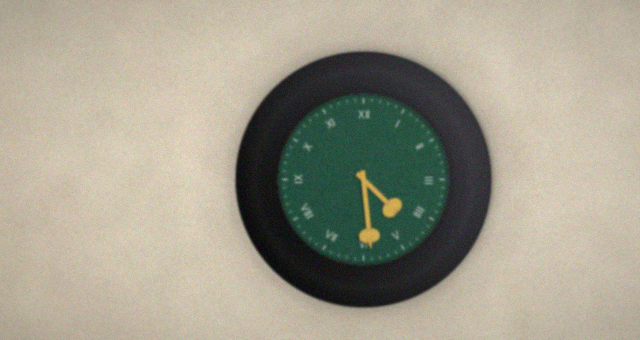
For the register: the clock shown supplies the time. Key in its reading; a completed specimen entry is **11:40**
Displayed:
**4:29**
